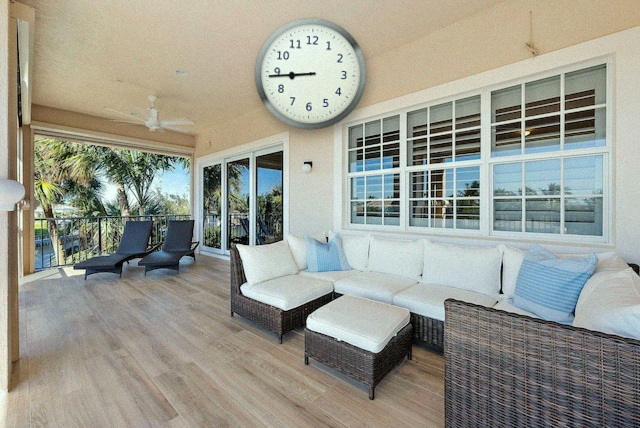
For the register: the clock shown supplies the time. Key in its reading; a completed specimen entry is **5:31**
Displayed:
**8:44**
